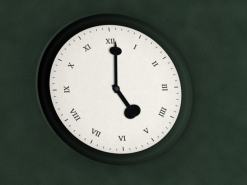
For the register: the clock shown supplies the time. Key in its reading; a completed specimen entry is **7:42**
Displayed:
**5:01**
